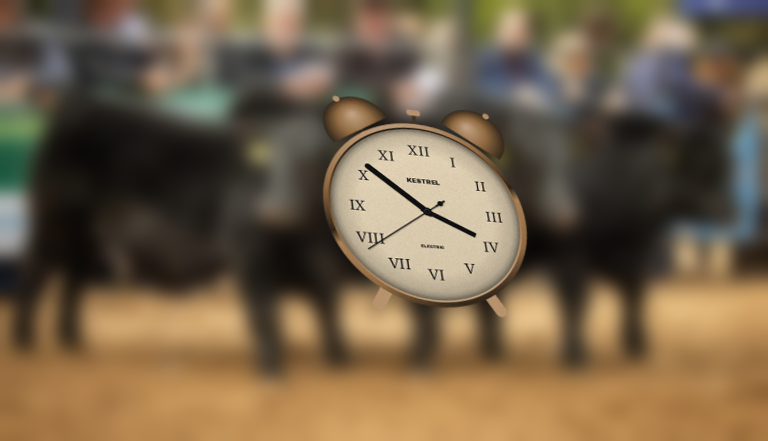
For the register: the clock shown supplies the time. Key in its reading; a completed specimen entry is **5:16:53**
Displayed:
**3:51:39**
